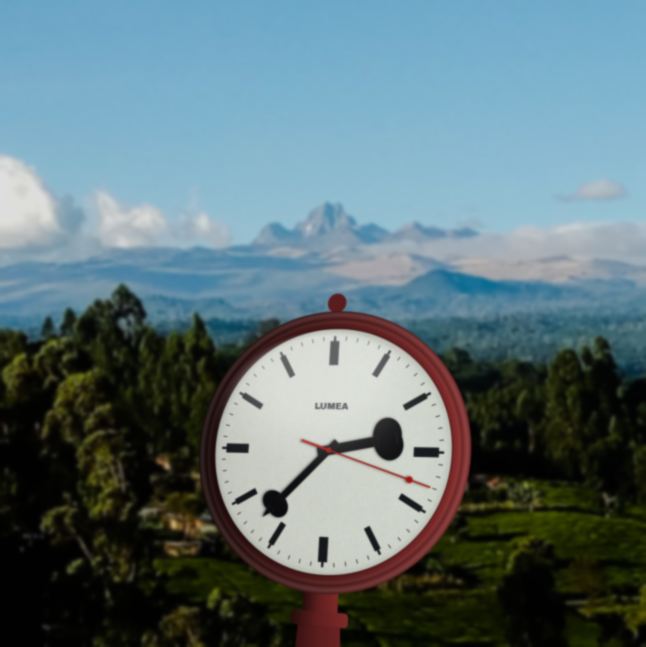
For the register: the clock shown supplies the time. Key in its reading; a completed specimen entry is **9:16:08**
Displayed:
**2:37:18**
